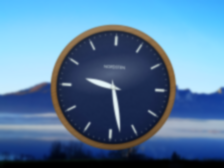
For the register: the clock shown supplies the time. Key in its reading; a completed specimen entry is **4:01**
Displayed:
**9:28**
